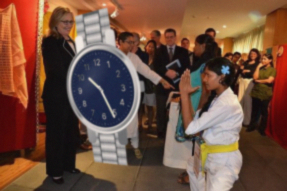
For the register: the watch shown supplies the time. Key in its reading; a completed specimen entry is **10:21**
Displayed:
**10:26**
